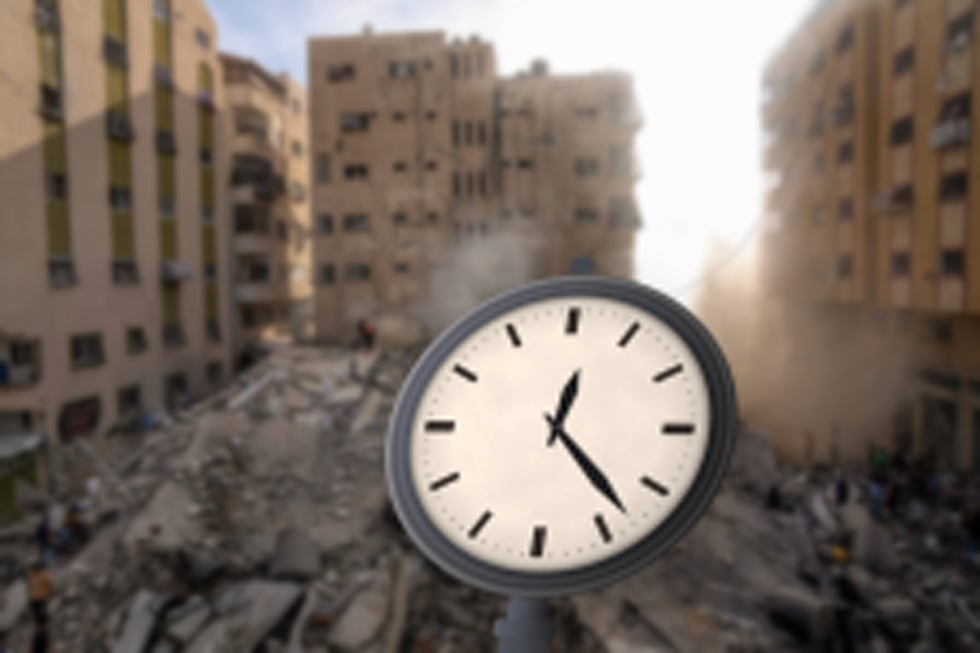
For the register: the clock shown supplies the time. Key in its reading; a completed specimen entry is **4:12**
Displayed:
**12:23**
